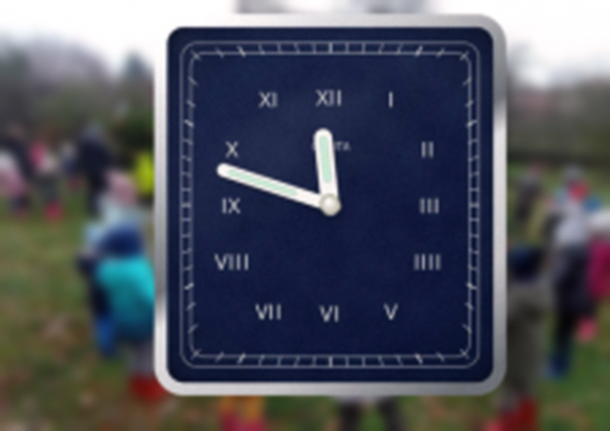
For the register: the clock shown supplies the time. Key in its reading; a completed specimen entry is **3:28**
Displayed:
**11:48**
